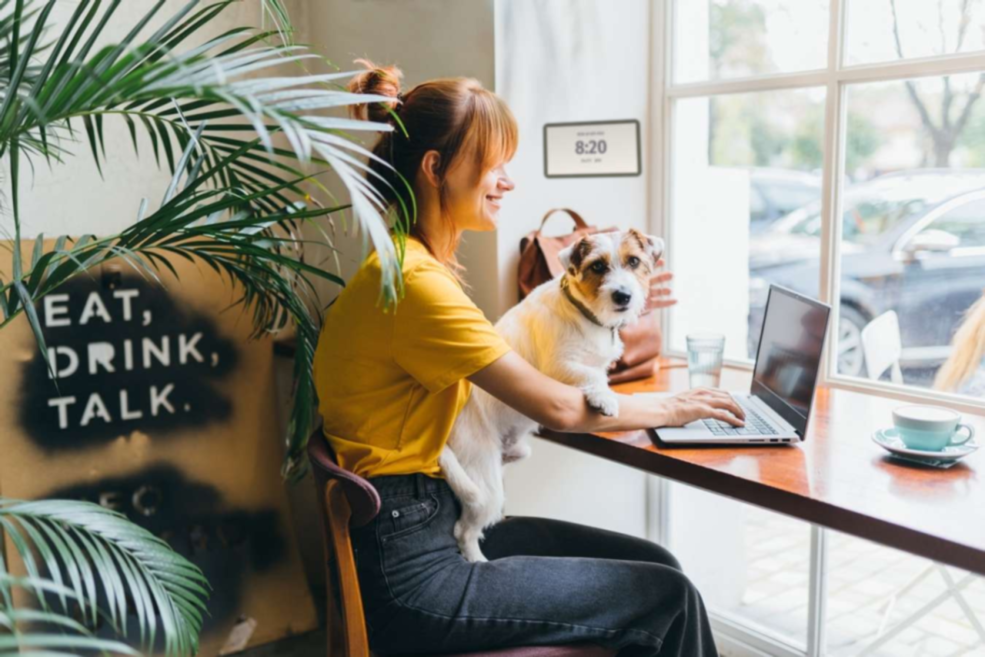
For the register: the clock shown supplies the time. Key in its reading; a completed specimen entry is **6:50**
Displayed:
**8:20**
